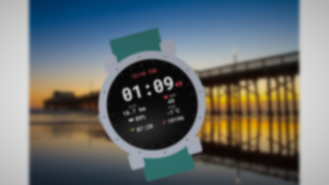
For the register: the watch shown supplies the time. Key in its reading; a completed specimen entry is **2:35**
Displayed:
**1:09**
